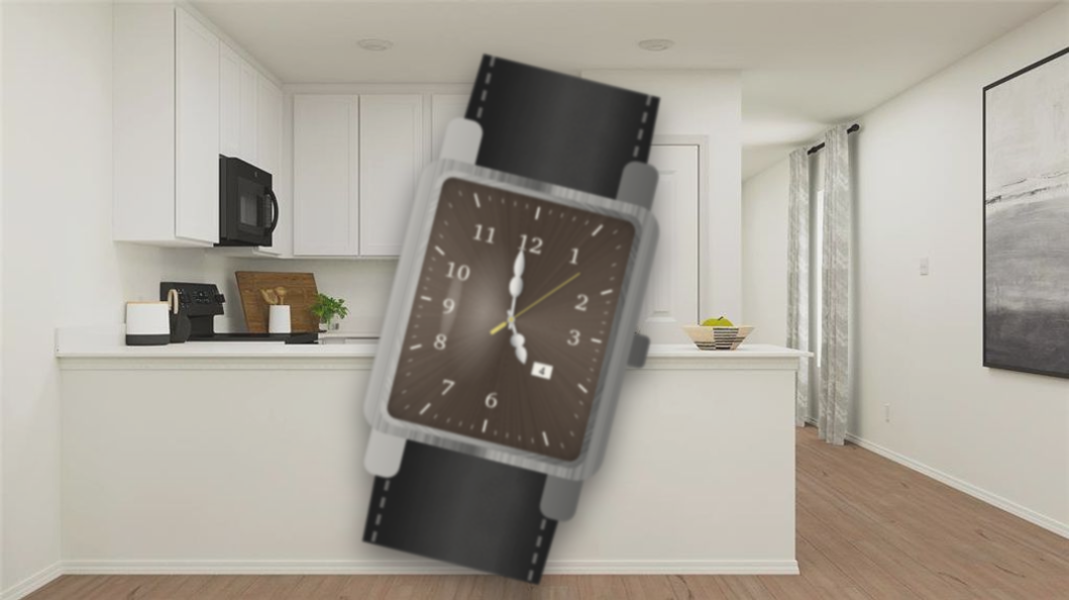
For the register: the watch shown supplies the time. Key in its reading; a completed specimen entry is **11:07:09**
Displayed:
**4:59:07**
